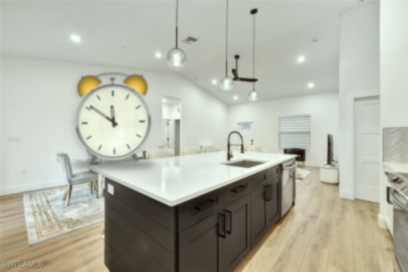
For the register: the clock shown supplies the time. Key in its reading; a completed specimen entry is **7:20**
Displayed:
**11:51**
